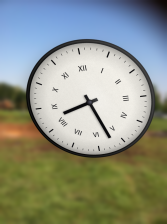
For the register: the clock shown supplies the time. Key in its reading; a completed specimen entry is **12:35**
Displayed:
**8:27**
